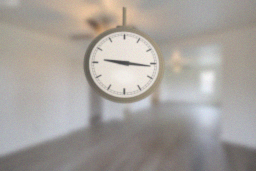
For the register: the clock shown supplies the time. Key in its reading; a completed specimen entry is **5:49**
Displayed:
**9:16**
